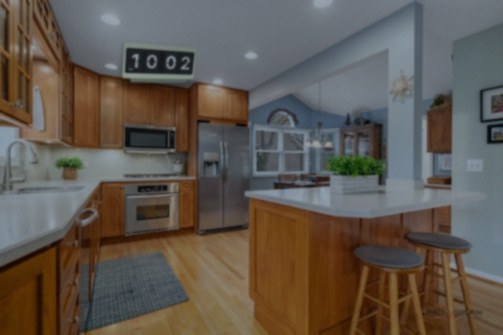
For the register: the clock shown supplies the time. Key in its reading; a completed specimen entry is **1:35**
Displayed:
**10:02**
